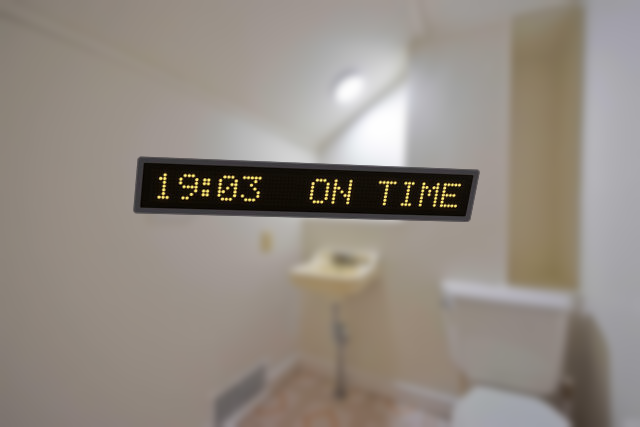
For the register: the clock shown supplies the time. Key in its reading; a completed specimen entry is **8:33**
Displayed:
**19:03**
